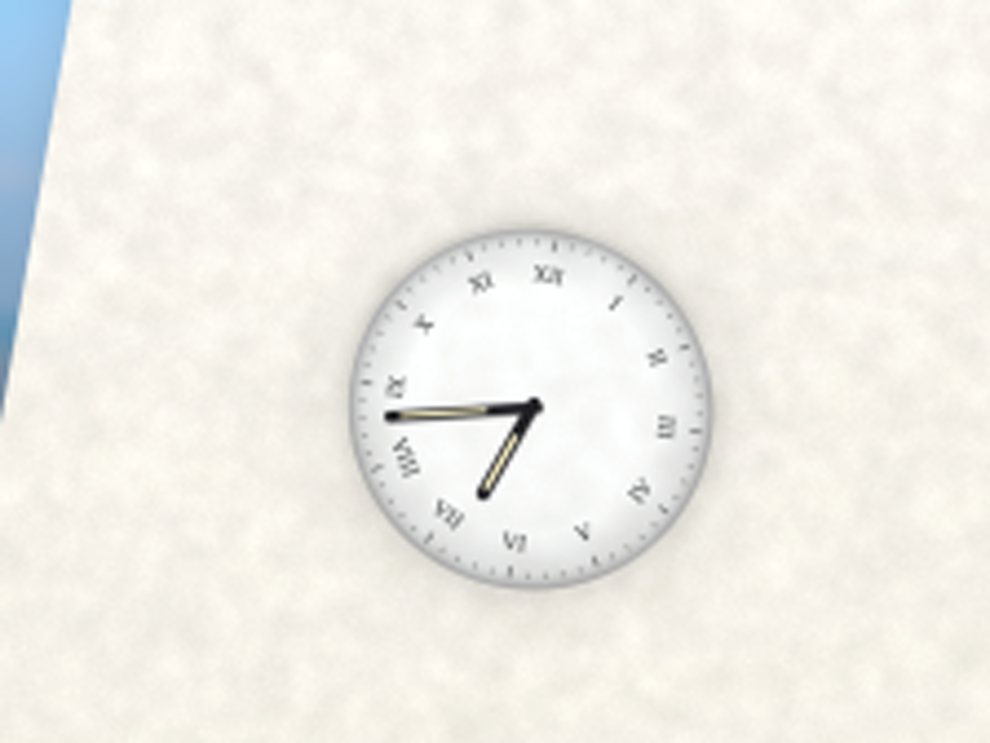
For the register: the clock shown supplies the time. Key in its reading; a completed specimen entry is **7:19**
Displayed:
**6:43**
